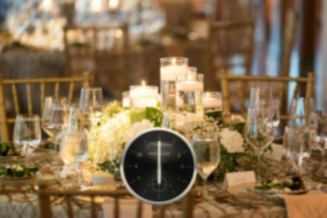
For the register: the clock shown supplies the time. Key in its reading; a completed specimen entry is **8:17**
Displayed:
**6:00**
